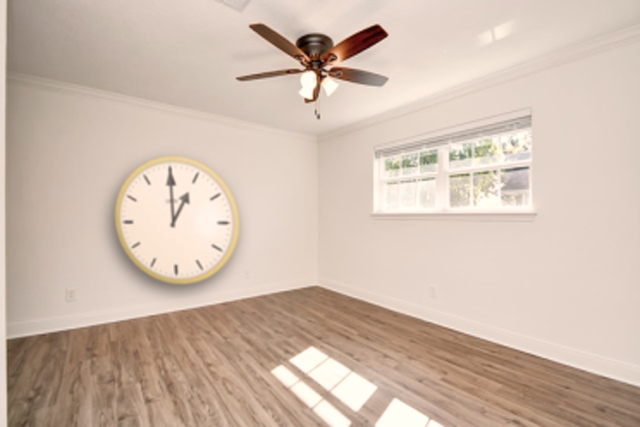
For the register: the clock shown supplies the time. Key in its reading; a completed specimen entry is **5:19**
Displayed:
**1:00**
